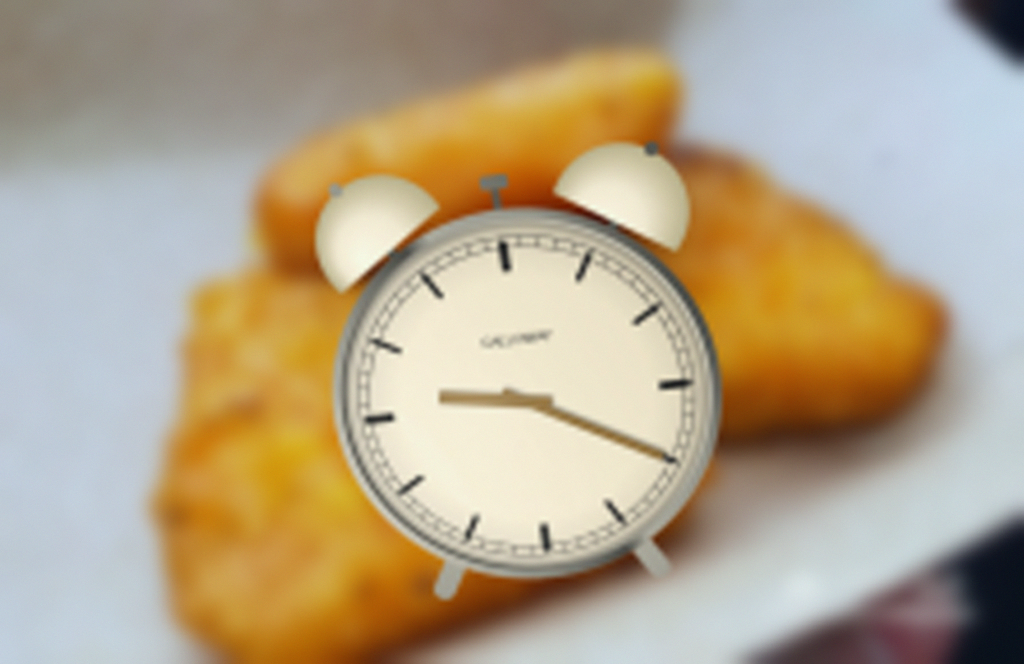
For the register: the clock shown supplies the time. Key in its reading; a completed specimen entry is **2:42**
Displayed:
**9:20**
